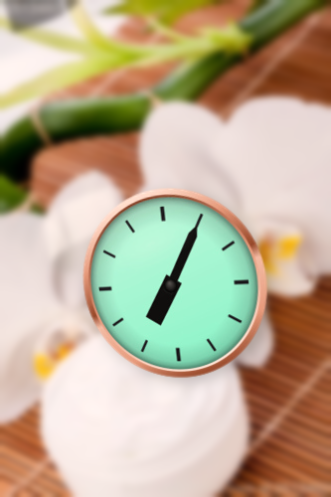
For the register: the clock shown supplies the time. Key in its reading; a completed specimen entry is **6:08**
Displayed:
**7:05**
